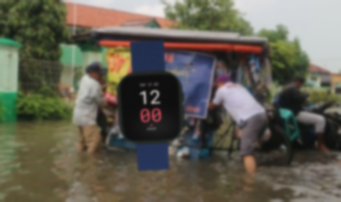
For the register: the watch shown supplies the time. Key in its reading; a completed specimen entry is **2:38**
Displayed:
**12:00**
